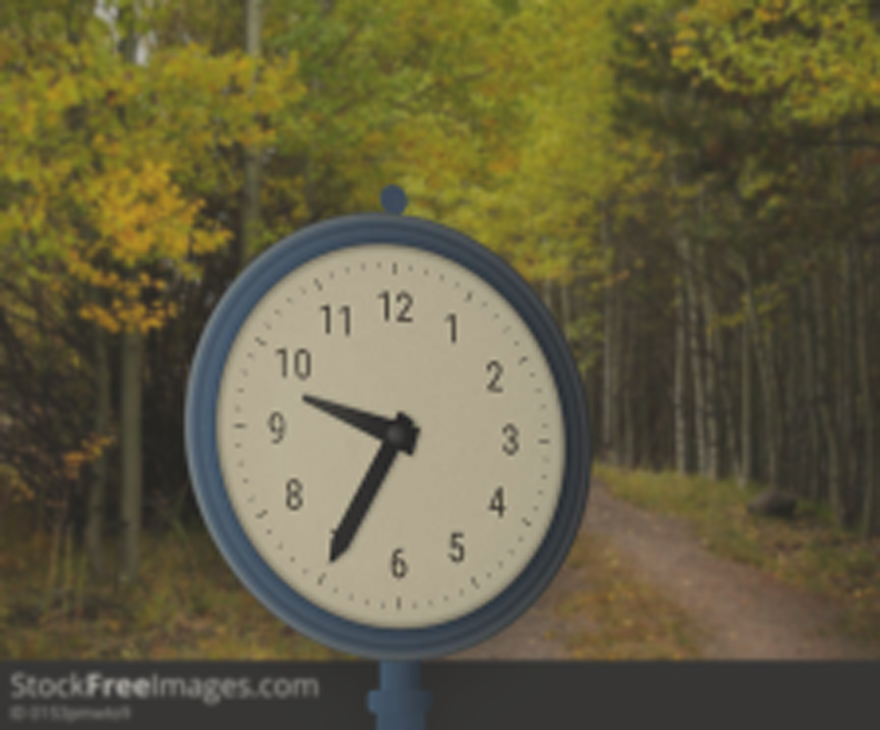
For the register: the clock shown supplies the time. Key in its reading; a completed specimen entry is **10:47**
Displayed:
**9:35**
